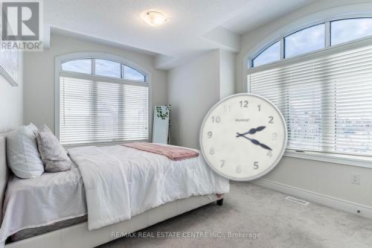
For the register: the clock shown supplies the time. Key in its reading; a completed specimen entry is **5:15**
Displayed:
**2:19**
